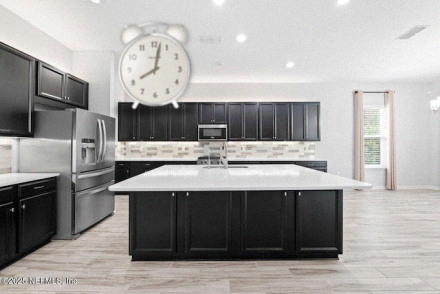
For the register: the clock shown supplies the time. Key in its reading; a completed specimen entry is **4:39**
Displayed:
**8:02**
